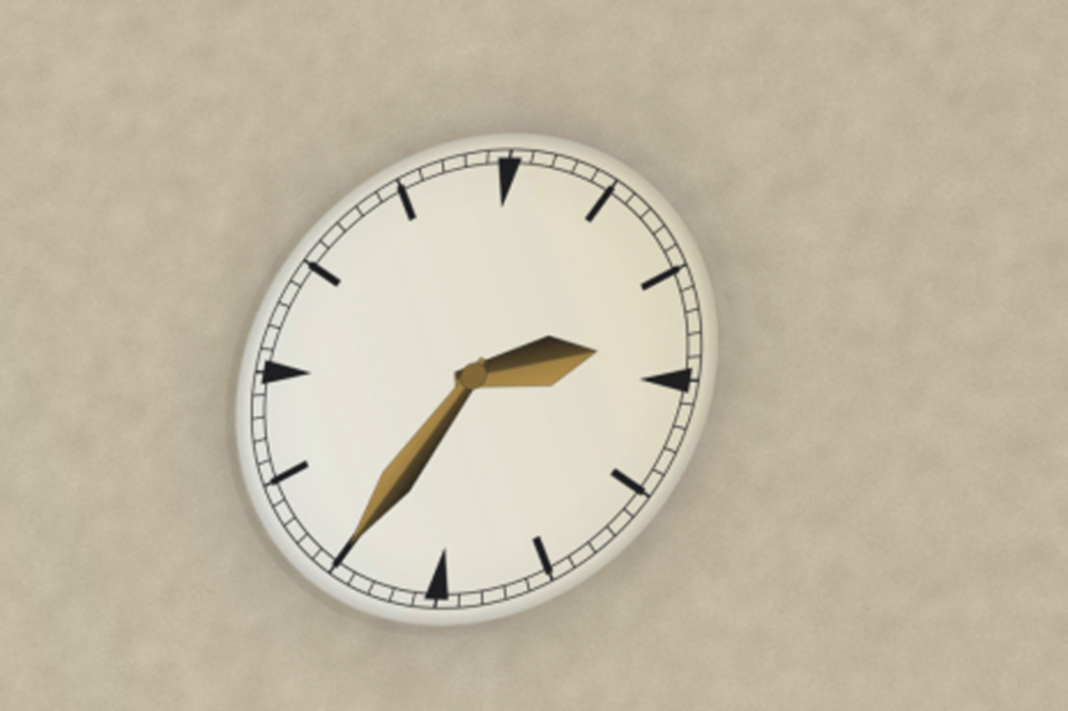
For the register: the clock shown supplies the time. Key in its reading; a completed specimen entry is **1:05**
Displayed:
**2:35**
